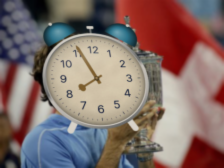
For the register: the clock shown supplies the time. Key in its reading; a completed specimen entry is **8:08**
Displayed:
**7:56**
